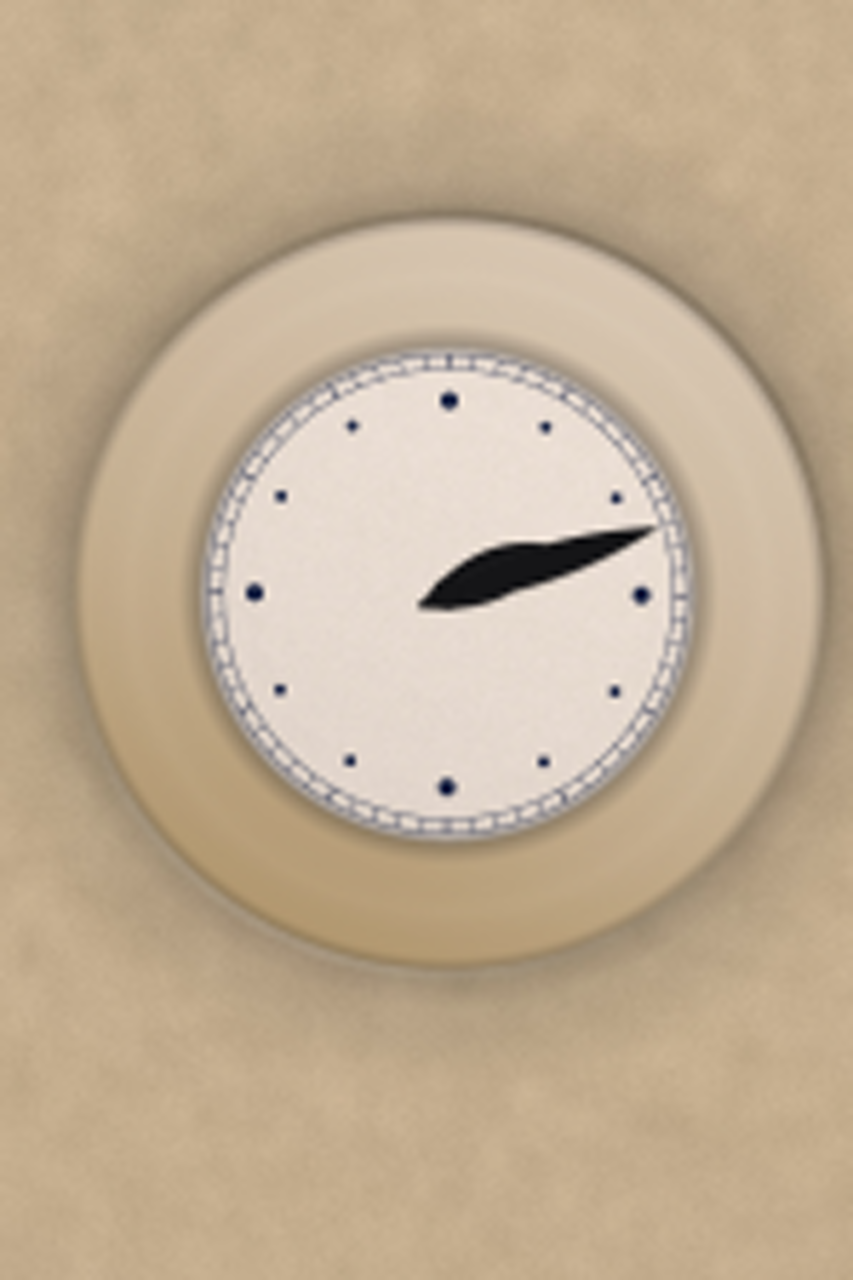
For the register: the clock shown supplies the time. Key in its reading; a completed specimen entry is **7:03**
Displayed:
**2:12**
